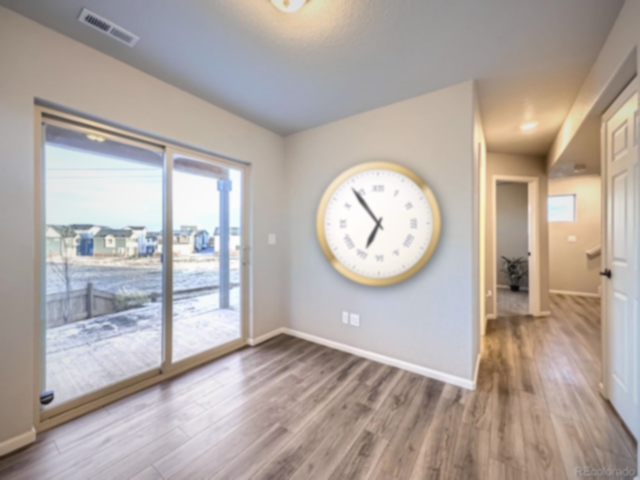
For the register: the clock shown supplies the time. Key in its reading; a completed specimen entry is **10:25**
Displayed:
**6:54**
